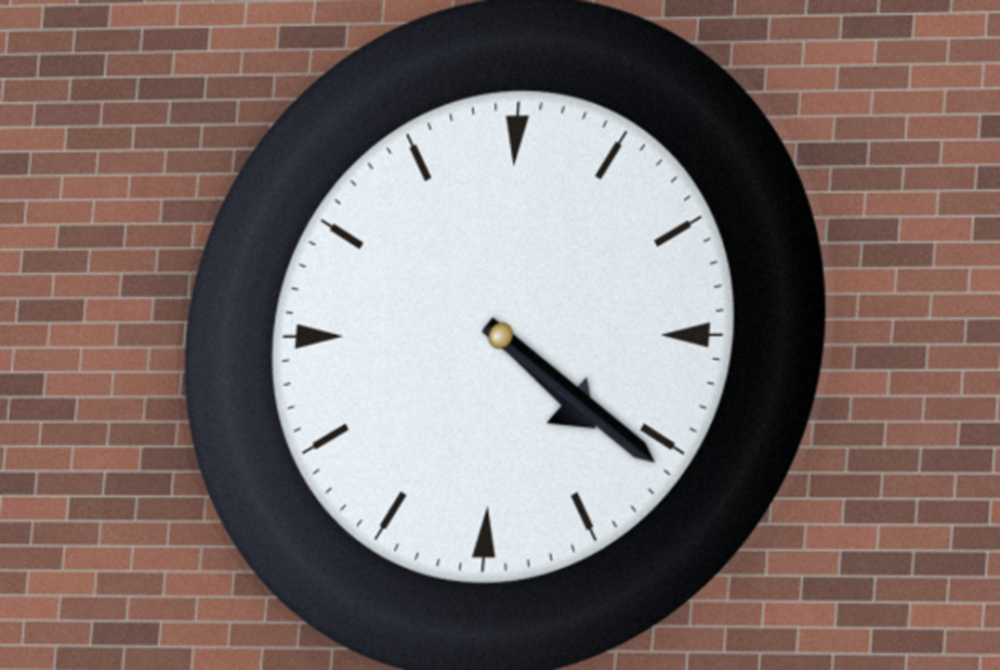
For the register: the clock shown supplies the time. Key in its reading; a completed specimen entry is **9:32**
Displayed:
**4:21**
